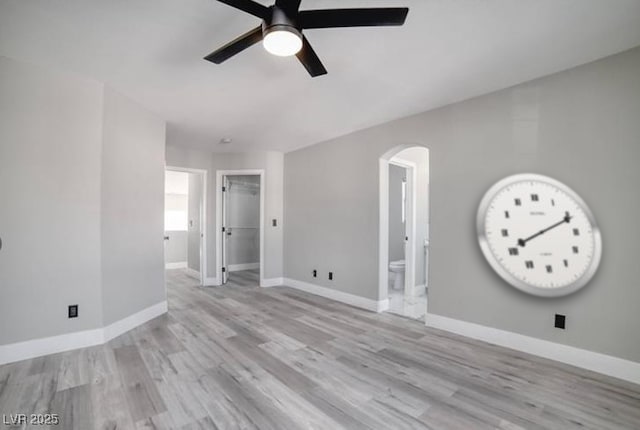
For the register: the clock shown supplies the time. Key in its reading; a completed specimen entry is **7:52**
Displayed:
**8:11**
